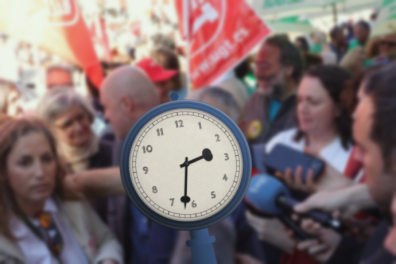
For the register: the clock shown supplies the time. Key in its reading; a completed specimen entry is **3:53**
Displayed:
**2:32**
